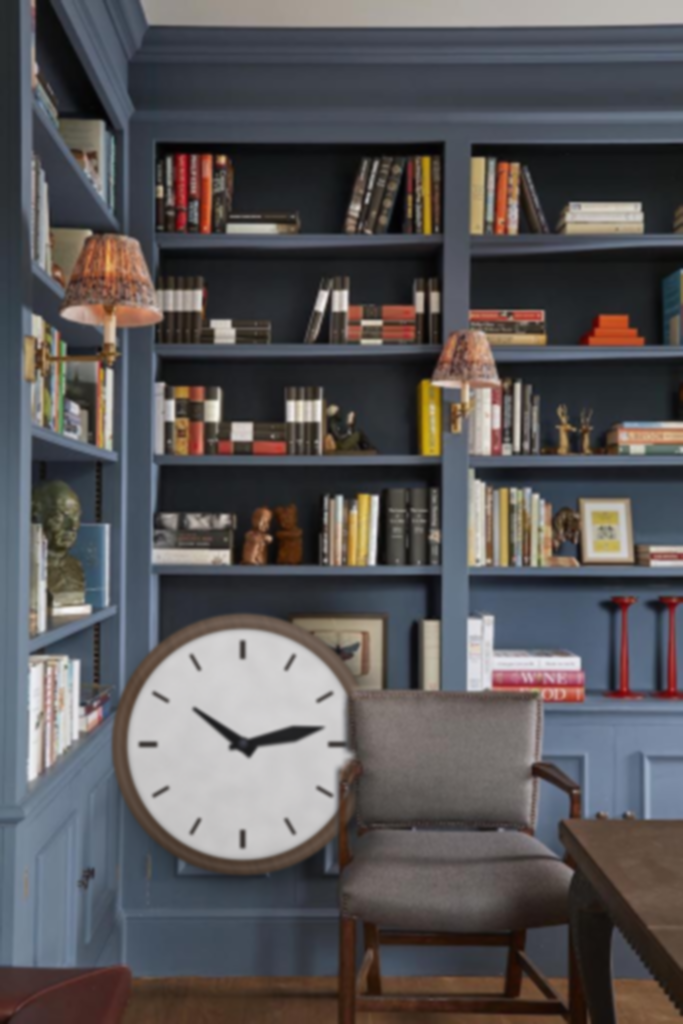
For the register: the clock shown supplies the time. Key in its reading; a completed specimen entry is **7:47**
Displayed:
**10:13**
